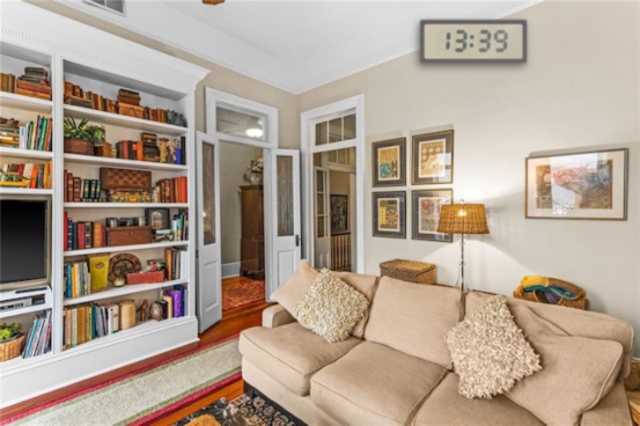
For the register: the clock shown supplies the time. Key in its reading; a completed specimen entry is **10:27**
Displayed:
**13:39**
